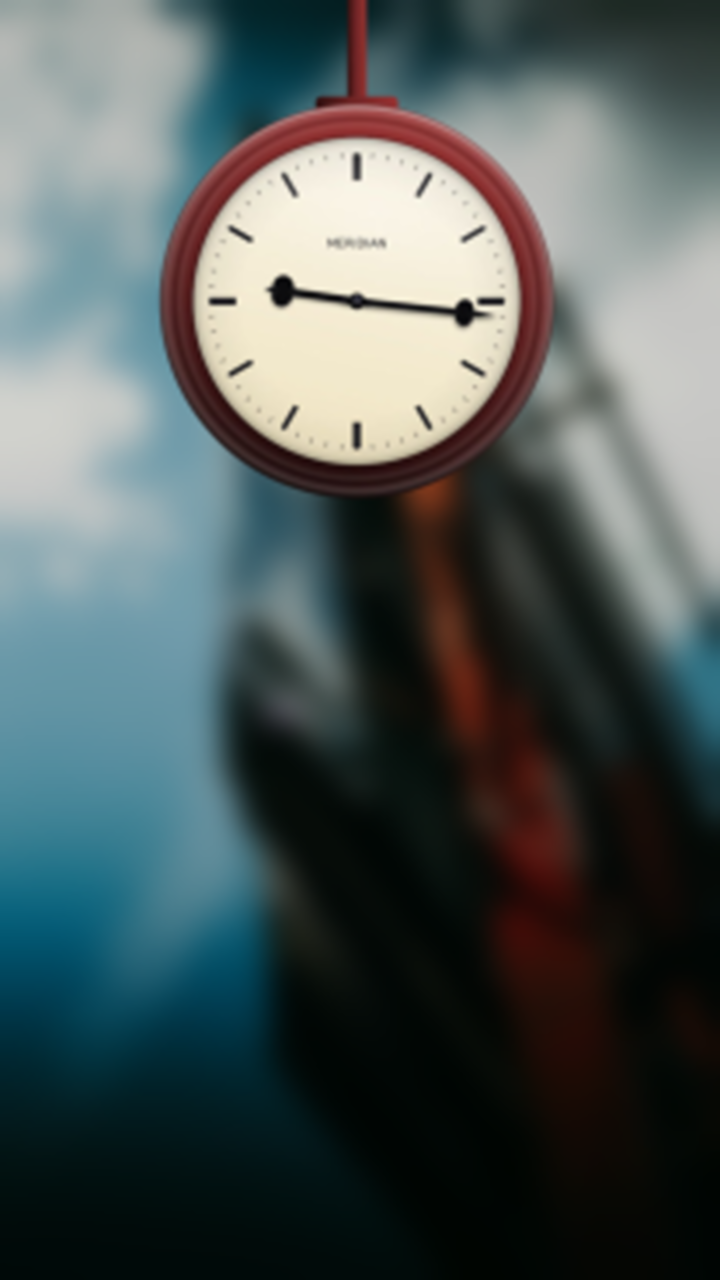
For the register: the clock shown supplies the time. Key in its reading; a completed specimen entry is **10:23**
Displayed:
**9:16**
